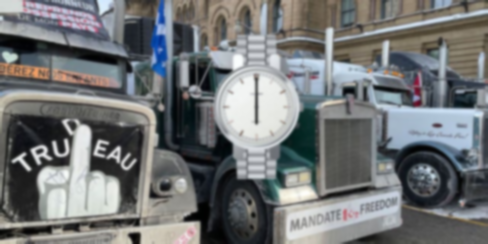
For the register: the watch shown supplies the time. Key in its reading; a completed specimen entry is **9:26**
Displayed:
**6:00**
